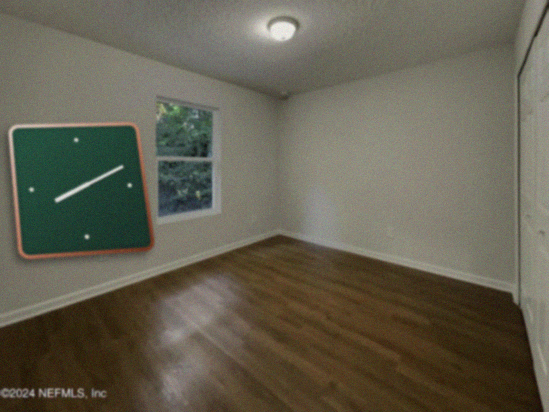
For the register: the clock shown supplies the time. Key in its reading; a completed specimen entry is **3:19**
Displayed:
**8:11**
